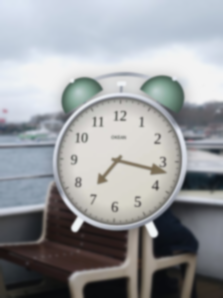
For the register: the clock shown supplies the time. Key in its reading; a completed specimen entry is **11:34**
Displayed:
**7:17**
